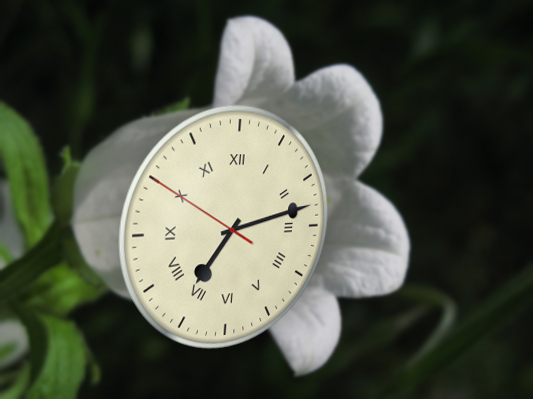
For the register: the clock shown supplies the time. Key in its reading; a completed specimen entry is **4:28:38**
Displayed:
**7:12:50**
